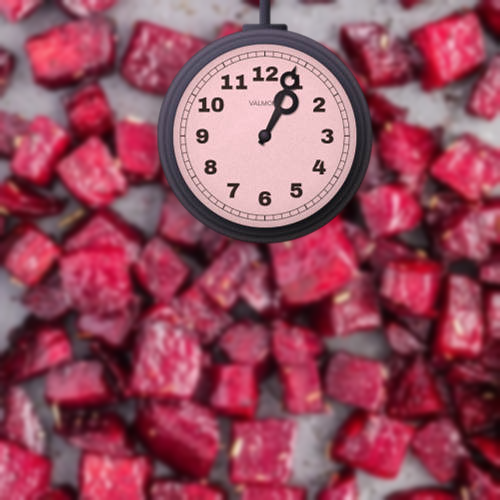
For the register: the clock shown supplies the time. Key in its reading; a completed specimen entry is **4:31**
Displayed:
**1:04**
